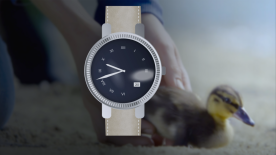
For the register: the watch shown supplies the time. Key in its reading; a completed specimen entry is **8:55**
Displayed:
**9:42**
